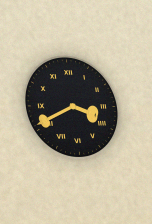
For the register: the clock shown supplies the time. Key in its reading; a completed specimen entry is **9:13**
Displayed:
**3:41**
